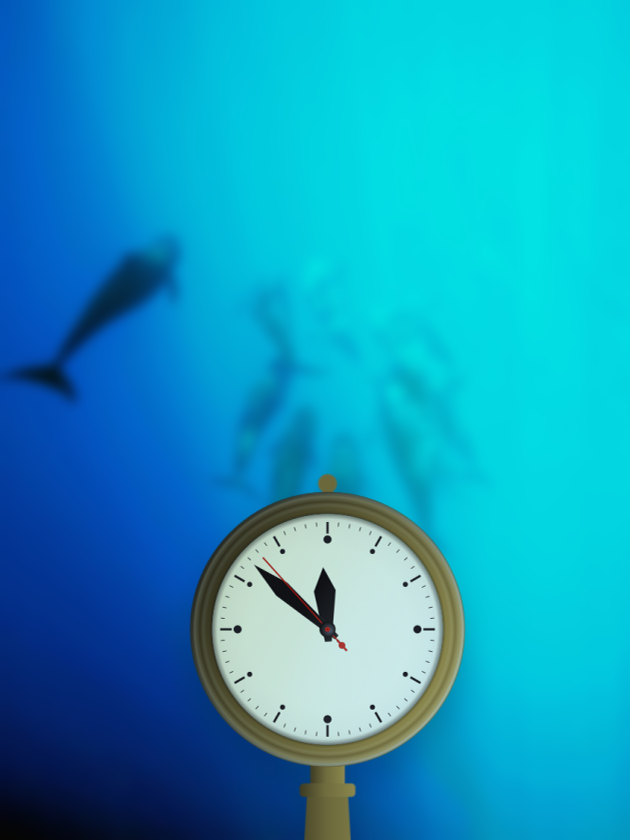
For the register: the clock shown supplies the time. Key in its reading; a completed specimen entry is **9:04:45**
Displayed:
**11:51:53**
